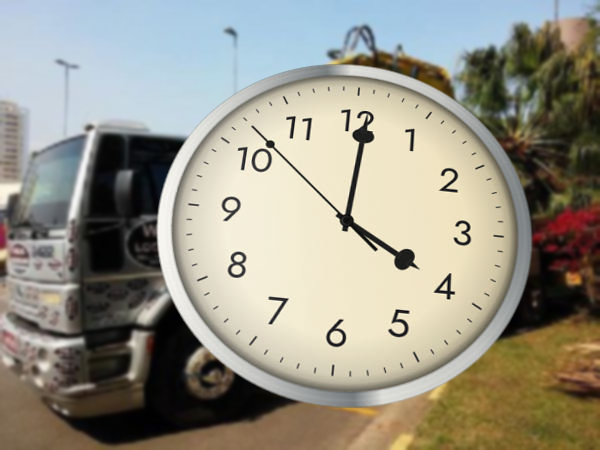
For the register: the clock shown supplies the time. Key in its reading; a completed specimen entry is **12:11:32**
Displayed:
**4:00:52**
